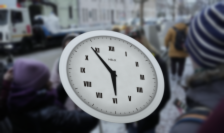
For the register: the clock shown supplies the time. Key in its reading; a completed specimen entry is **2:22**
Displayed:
**5:54**
